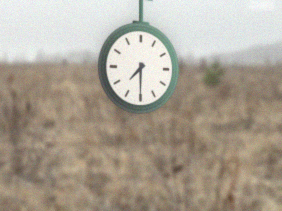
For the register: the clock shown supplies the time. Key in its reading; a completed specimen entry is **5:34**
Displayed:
**7:30**
